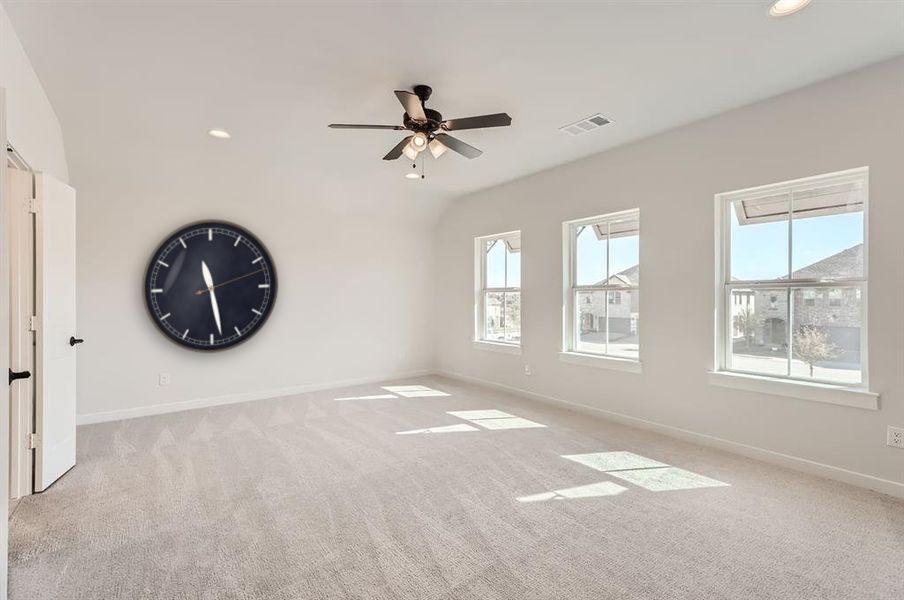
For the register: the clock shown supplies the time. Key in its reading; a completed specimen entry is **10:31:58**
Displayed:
**11:28:12**
